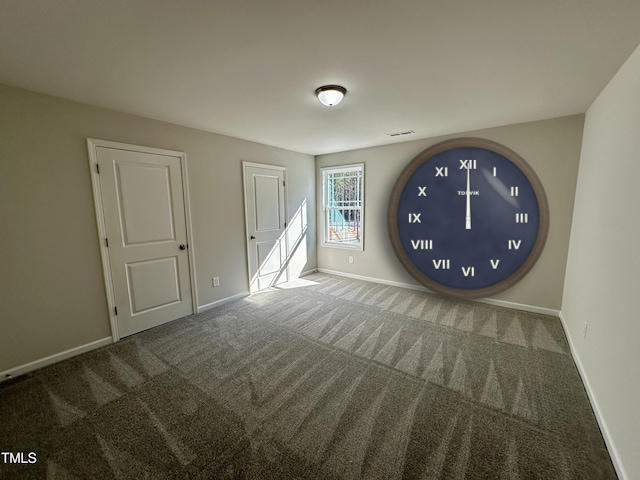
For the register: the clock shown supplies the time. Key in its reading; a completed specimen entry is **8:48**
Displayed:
**12:00**
